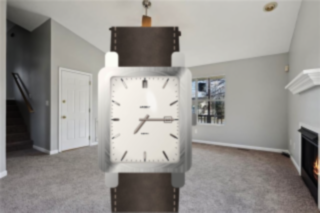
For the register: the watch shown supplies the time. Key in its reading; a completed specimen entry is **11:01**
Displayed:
**7:15**
